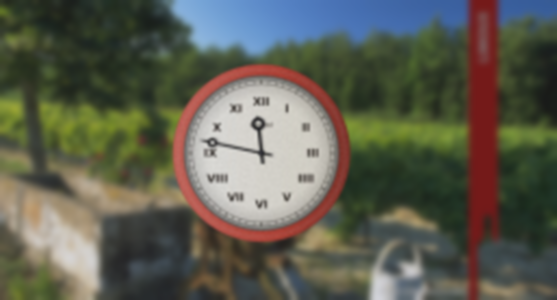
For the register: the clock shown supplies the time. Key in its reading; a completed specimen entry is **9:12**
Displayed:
**11:47**
